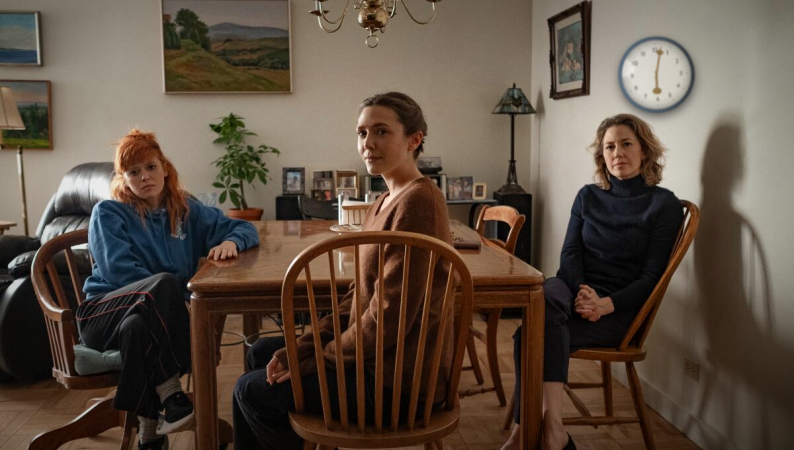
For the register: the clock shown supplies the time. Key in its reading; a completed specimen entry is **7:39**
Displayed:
**6:02**
